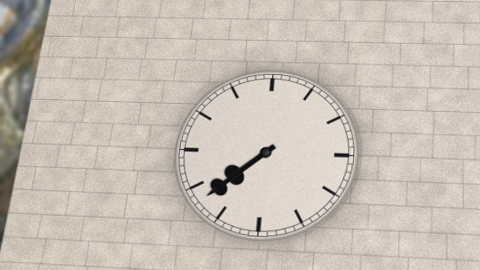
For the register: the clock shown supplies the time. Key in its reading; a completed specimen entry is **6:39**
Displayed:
**7:38**
